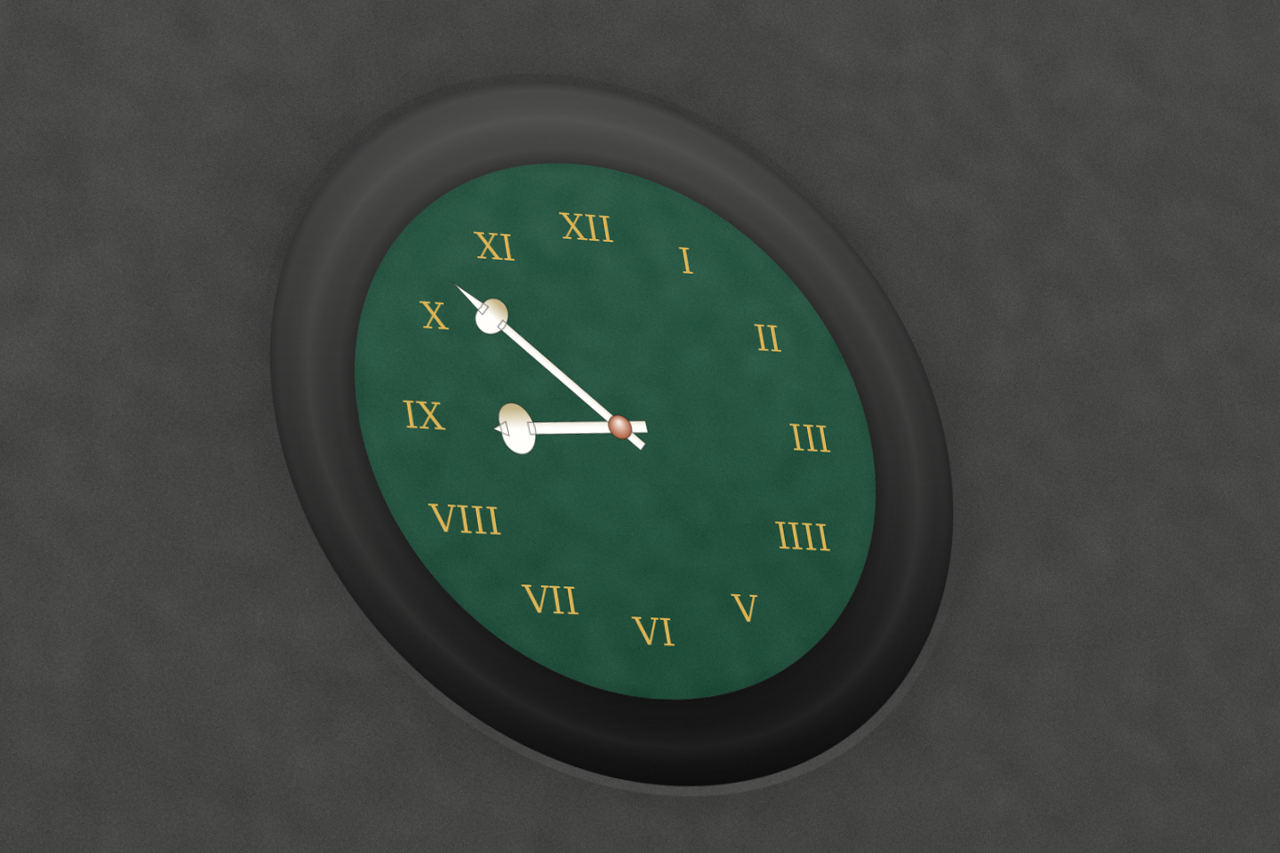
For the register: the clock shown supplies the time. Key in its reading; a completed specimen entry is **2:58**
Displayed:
**8:52**
